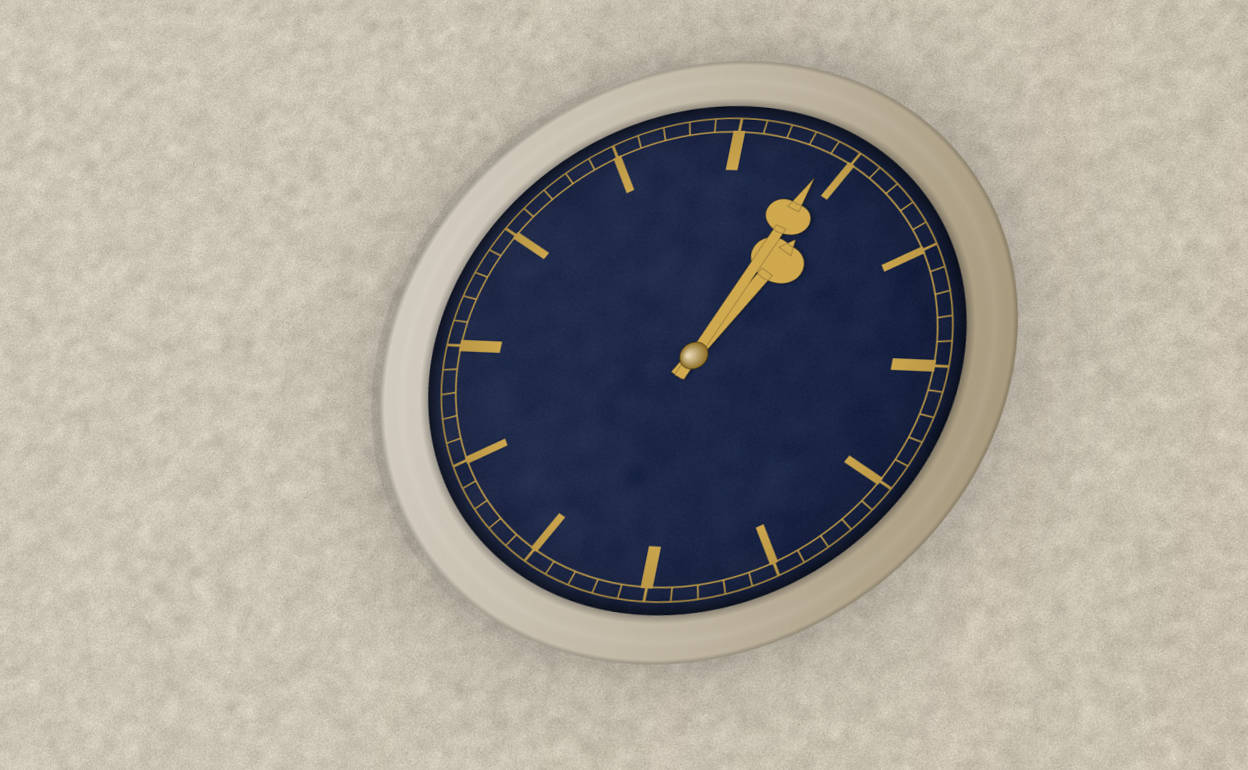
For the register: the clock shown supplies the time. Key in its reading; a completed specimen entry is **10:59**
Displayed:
**1:04**
